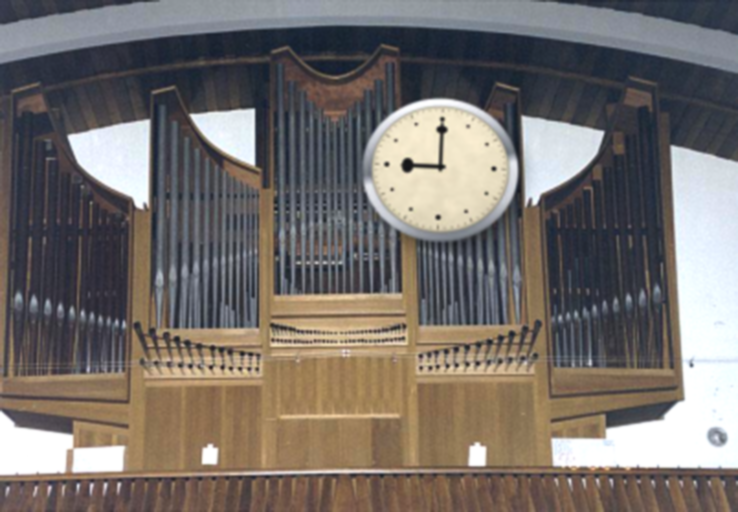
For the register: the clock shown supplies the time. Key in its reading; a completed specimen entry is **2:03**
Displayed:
**9:00**
